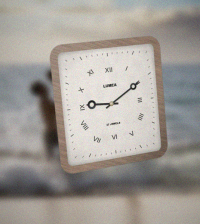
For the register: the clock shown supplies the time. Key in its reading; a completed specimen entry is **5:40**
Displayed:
**9:10**
